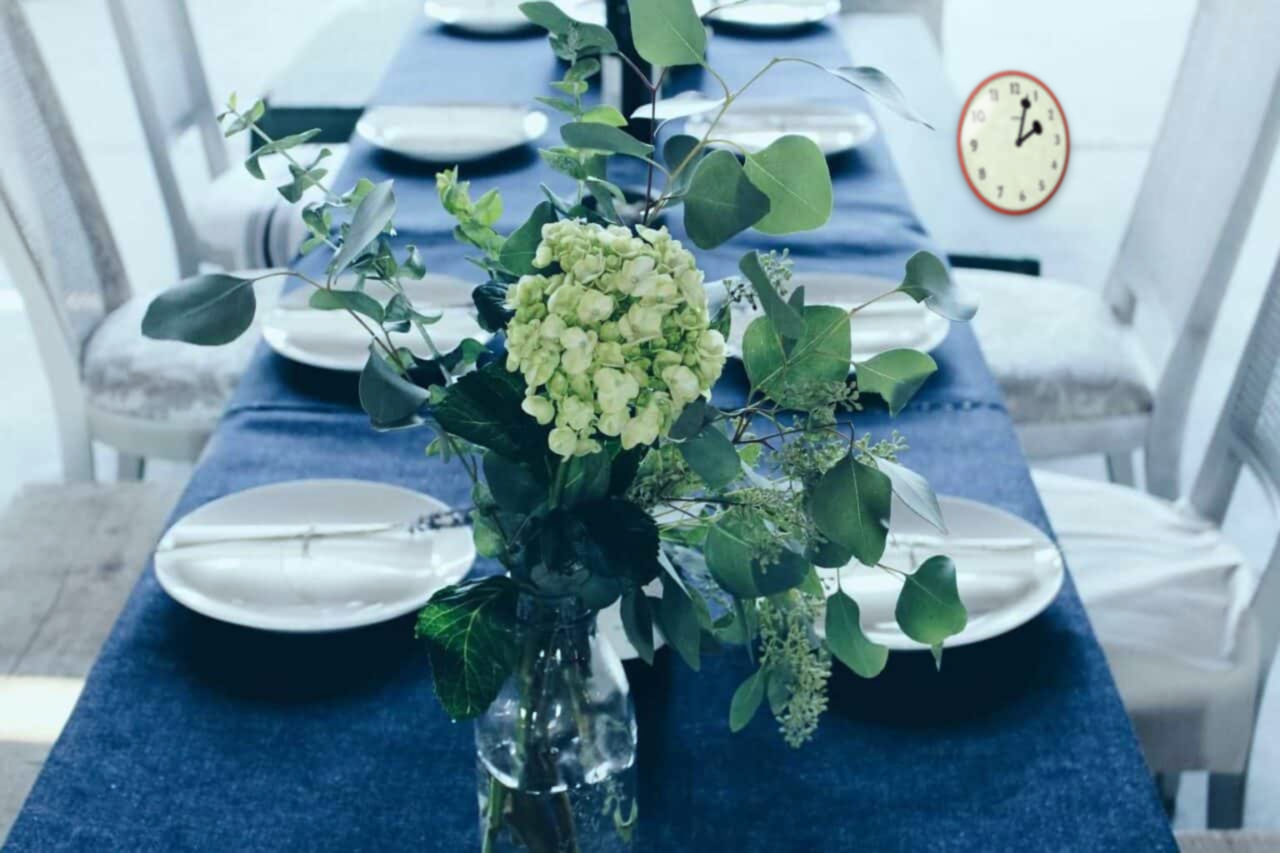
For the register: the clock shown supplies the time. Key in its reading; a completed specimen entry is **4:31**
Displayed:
**2:03**
